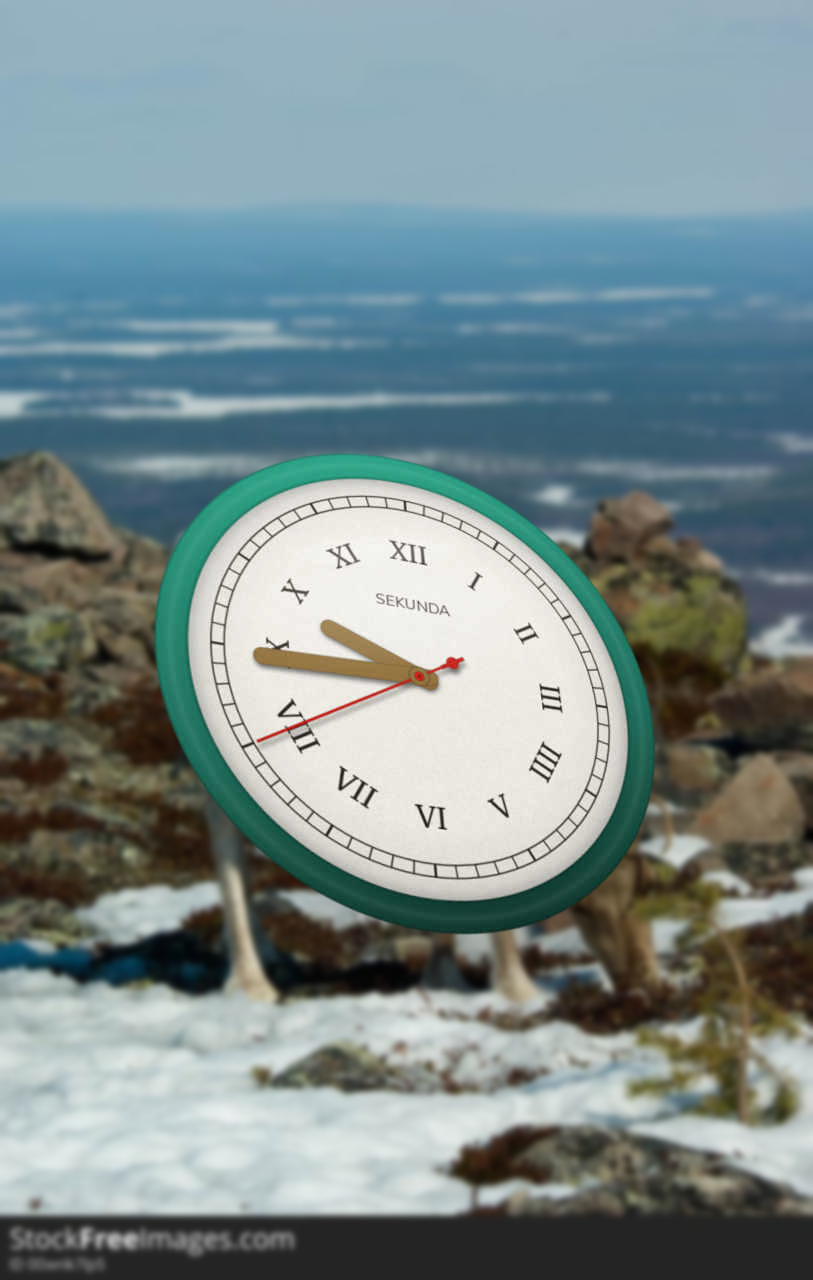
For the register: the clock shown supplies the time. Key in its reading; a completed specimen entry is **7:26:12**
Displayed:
**9:44:40**
